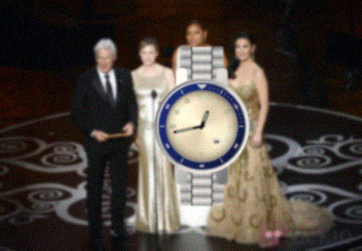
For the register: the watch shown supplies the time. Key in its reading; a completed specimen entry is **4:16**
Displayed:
**12:43**
